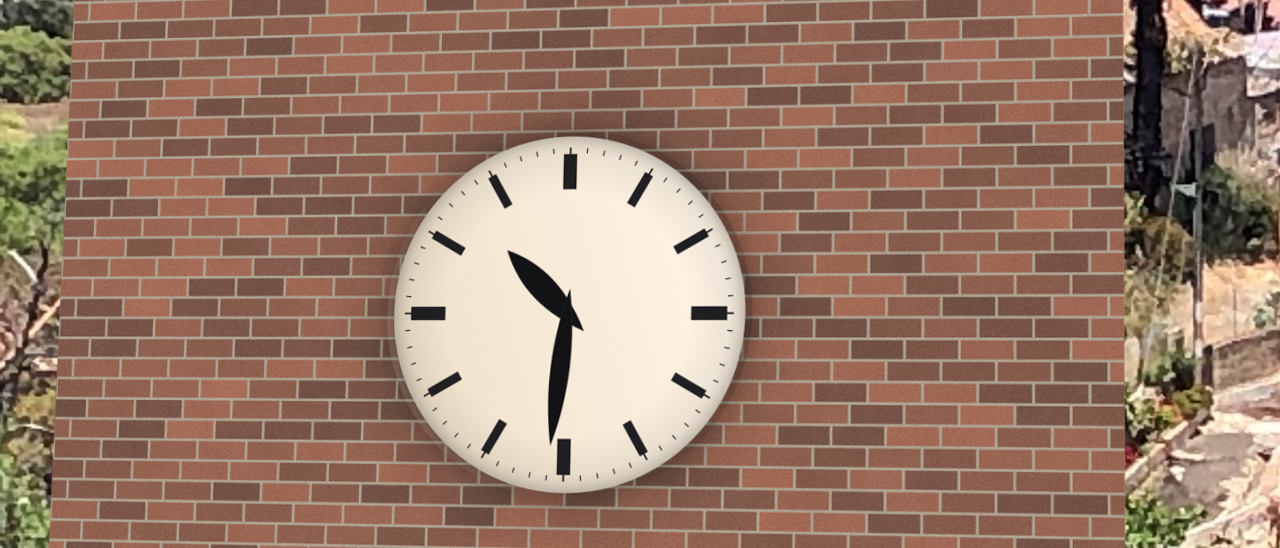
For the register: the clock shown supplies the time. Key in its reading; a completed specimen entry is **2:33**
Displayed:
**10:31**
